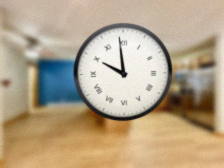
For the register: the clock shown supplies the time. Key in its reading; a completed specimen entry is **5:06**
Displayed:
**9:59**
